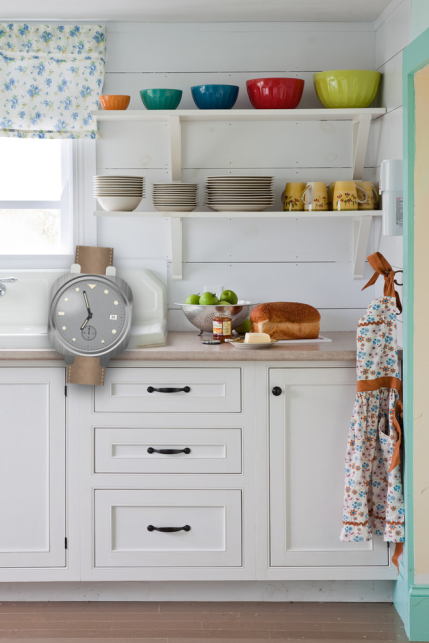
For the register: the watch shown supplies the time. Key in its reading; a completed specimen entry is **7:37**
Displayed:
**6:57**
